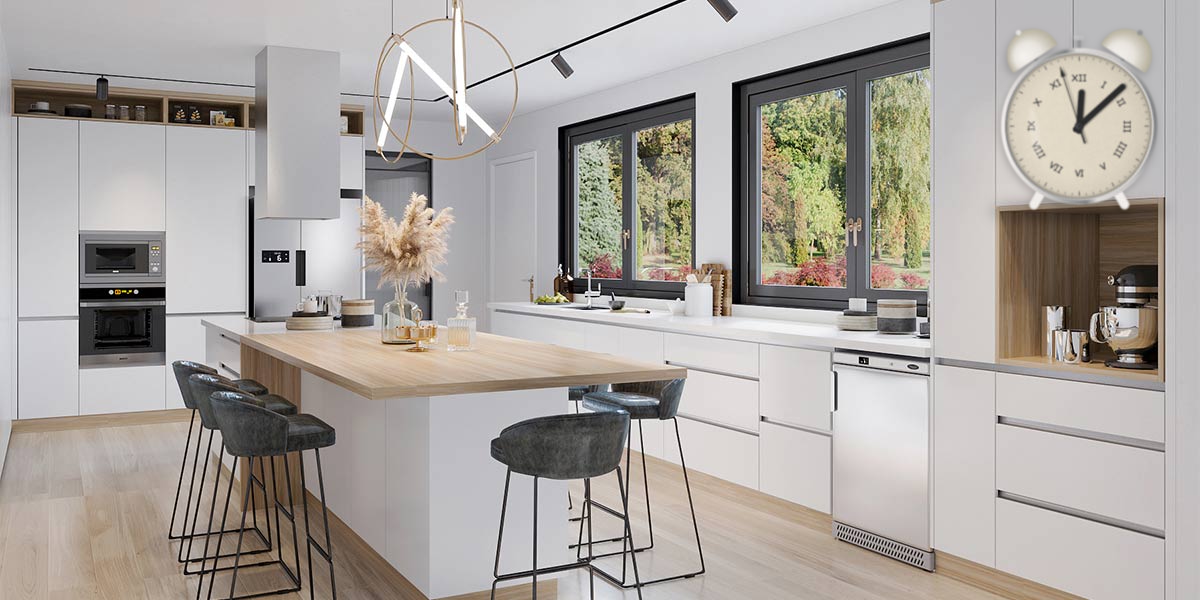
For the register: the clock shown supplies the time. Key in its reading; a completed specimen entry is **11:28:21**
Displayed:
**12:07:57**
